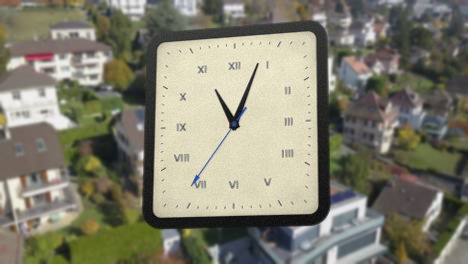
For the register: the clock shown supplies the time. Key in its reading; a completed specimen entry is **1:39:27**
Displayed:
**11:03:36**
